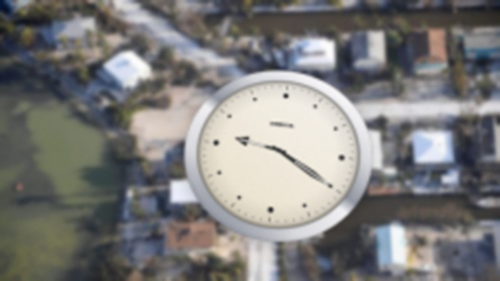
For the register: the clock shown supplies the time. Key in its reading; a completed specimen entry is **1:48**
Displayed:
**9:20**
